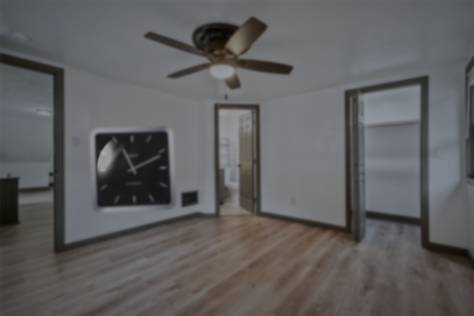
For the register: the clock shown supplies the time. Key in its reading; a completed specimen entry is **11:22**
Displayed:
**11:11**
